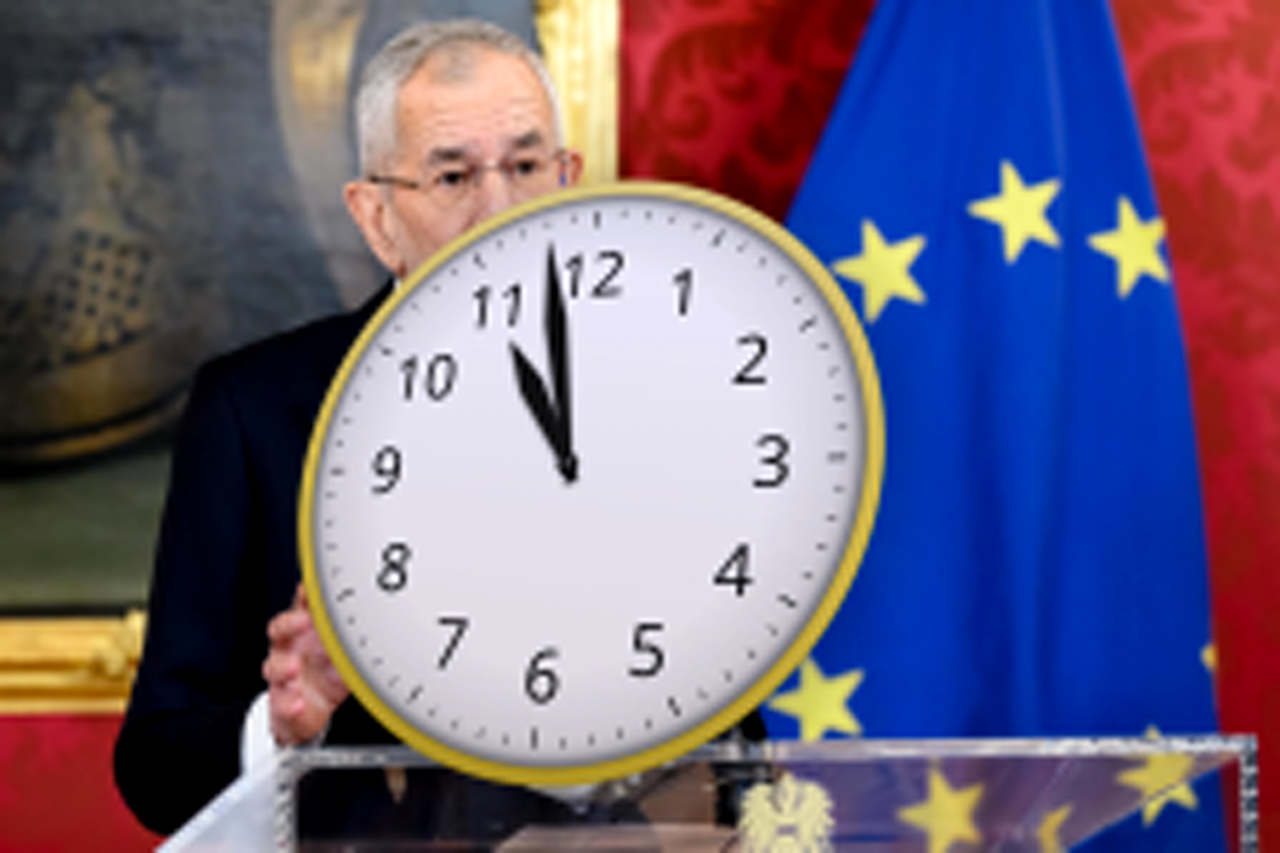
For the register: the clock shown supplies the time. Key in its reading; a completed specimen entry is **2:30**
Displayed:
**10:58**
